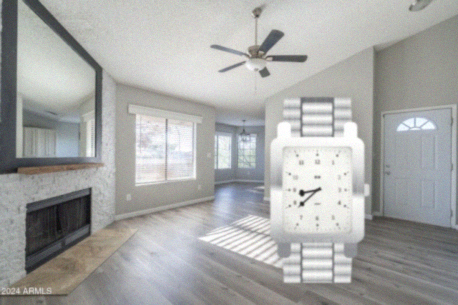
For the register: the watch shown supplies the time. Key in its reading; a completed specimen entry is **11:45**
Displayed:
**8:38**
